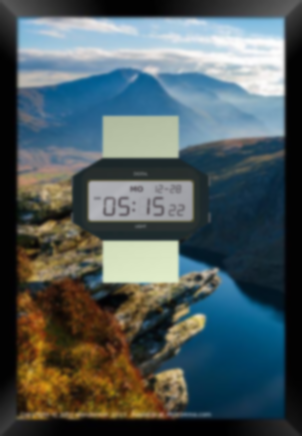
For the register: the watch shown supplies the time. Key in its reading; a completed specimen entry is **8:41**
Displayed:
**5:15**
